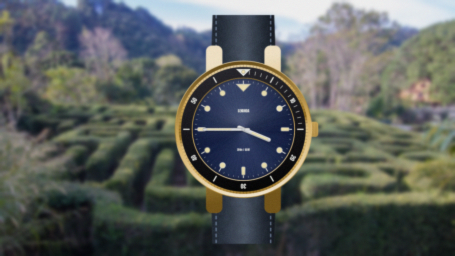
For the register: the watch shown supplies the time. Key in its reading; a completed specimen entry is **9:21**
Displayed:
**3:45**
